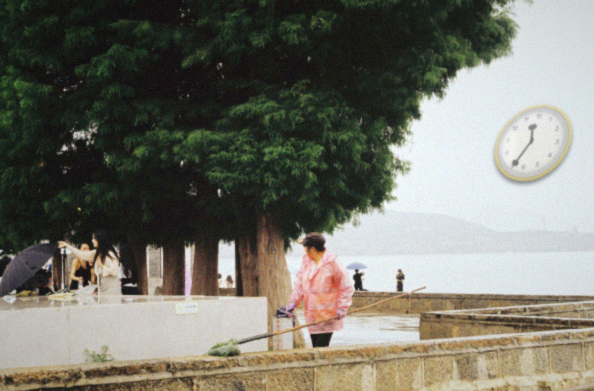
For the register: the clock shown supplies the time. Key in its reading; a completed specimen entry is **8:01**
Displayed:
**11:34**
